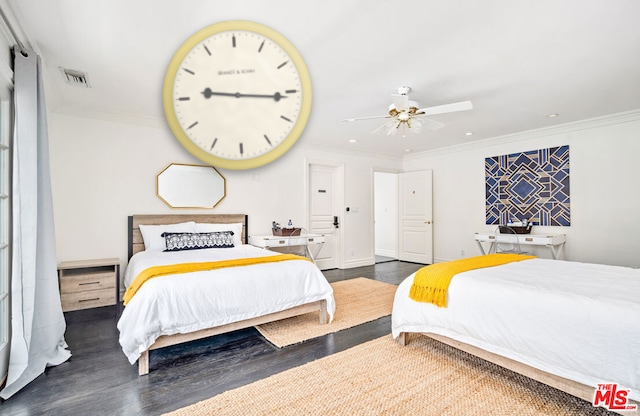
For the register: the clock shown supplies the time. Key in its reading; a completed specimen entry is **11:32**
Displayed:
**9:16**
